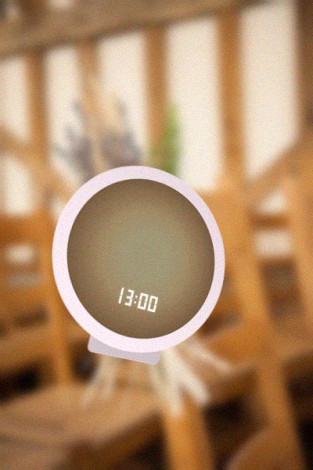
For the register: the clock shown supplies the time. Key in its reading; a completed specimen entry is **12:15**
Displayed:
**13:00**
